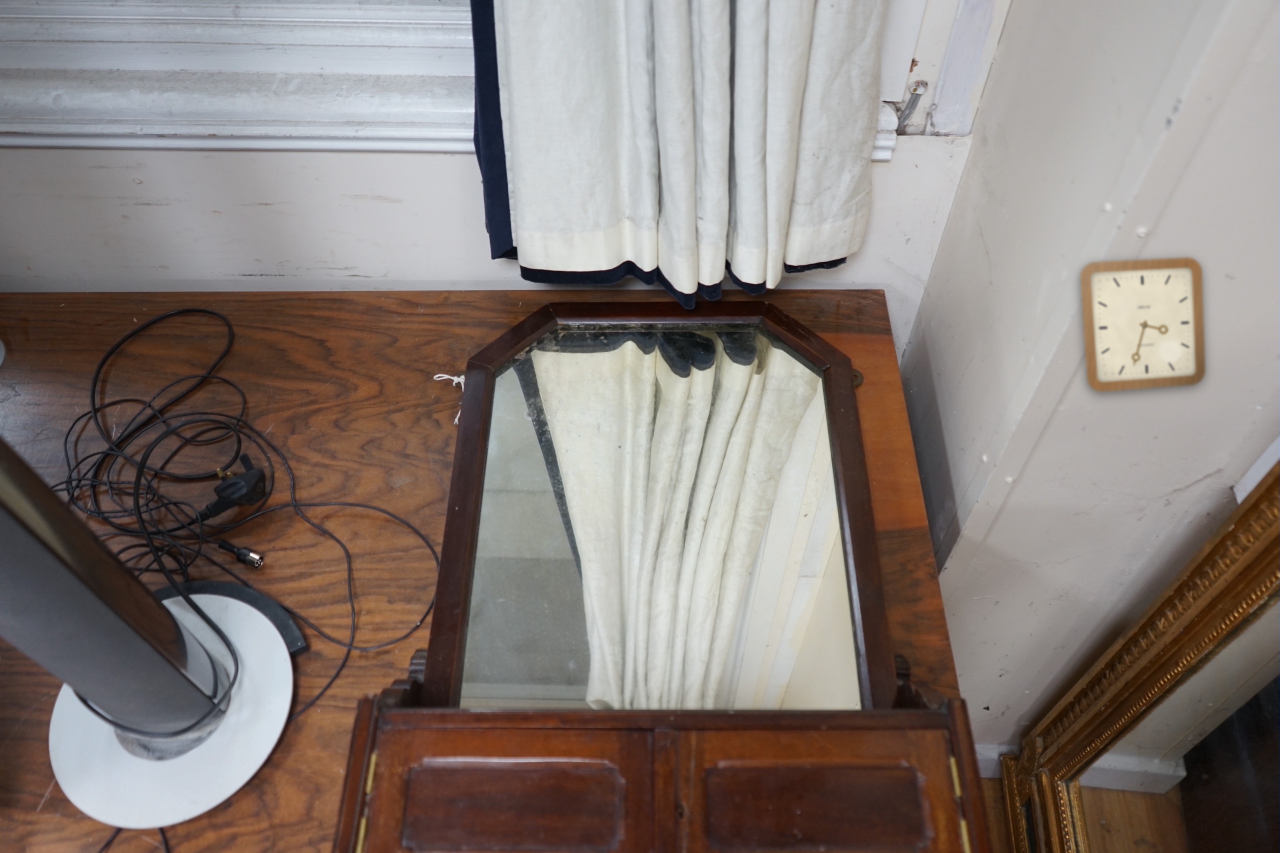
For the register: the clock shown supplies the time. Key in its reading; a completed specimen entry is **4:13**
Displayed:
**3:33**
